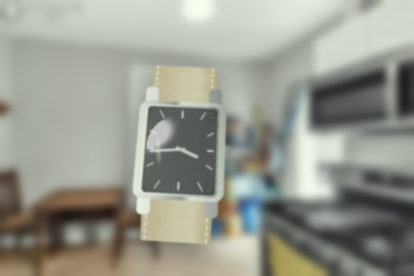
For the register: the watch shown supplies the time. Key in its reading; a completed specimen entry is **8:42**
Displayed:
**3:44**
